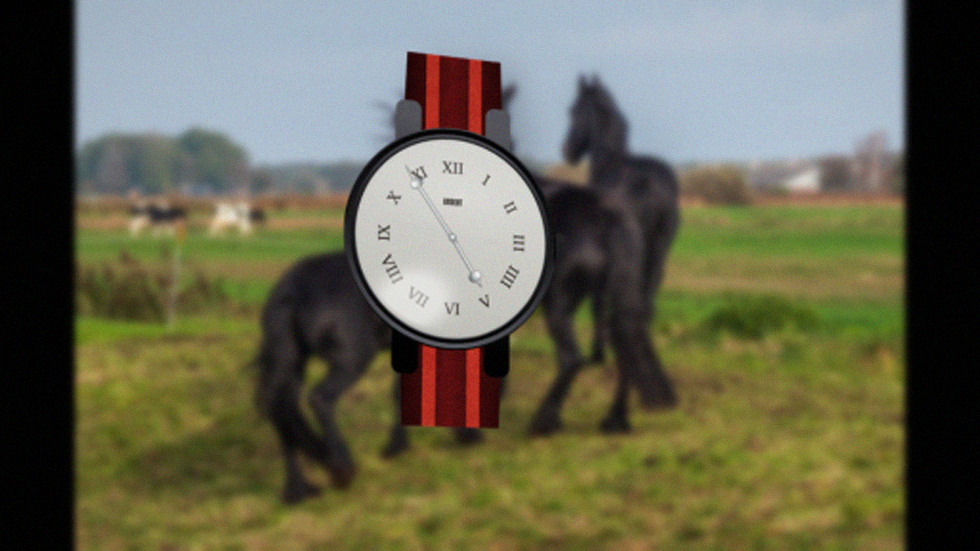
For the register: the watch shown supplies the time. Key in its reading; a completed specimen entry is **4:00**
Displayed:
**4:54**
